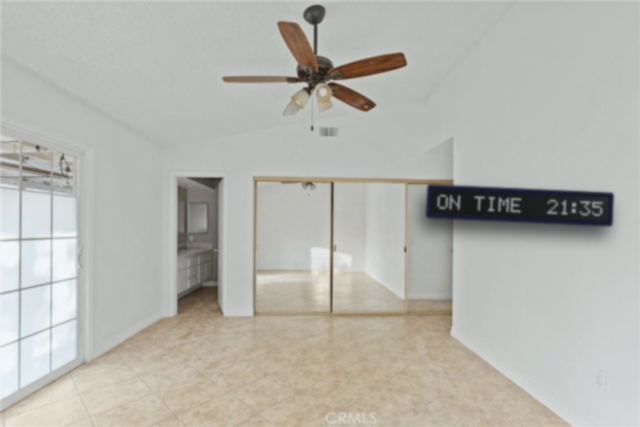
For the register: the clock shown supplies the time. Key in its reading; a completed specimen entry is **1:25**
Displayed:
**21:35**
